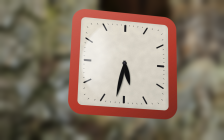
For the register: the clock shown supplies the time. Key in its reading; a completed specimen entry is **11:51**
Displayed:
**5:32**
